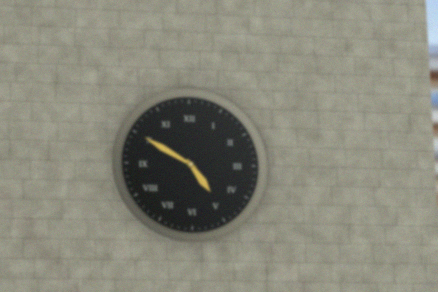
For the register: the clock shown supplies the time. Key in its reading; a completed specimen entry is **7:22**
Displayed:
**4:50**
